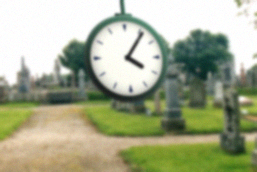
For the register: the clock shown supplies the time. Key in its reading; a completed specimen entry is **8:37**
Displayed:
**4:06**
